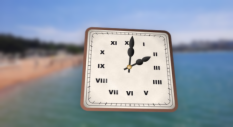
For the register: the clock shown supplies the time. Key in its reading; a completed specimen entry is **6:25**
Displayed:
**2:01**
